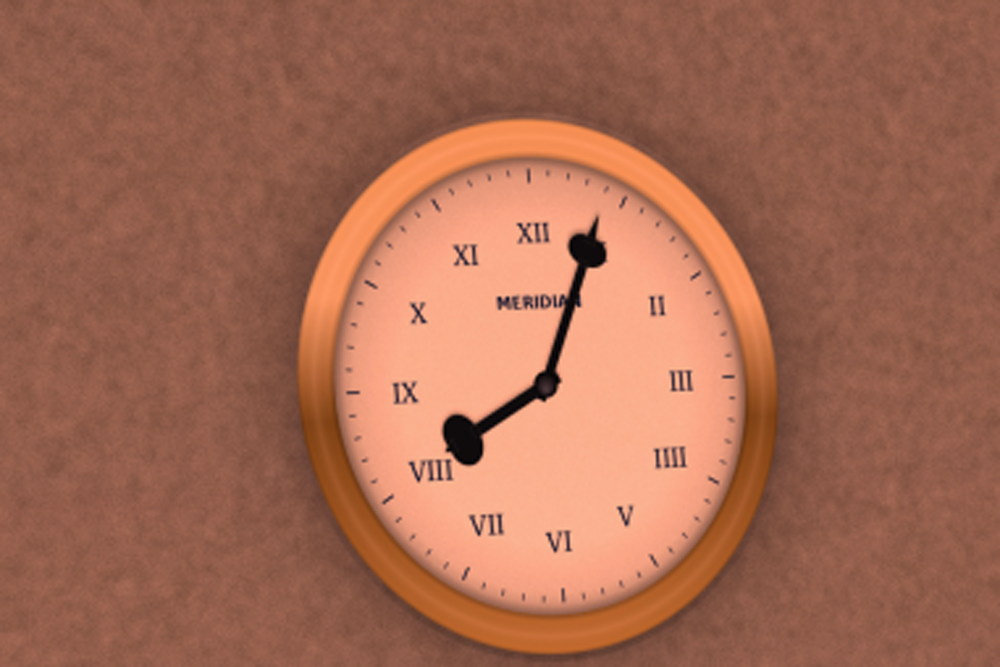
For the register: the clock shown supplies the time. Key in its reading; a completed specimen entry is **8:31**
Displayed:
**8:04**
